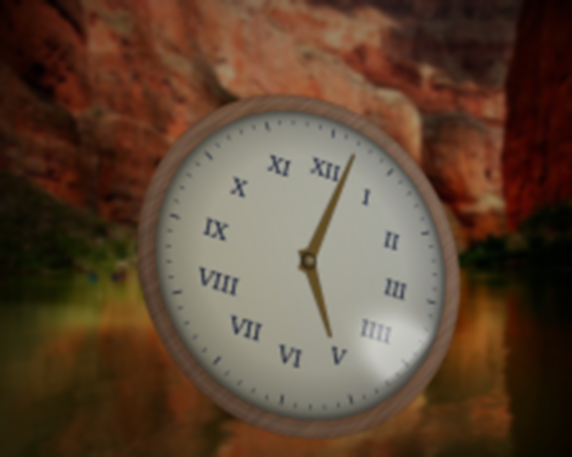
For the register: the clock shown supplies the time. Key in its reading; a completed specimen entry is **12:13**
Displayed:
**5:02**
